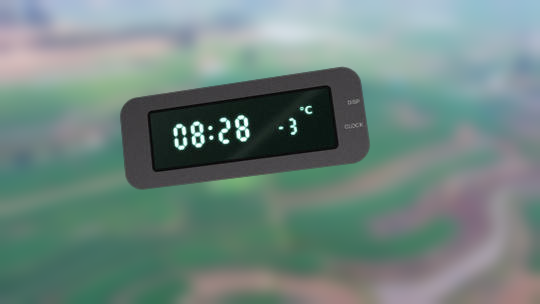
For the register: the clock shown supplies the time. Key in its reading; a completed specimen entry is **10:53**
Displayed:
**8:28**
